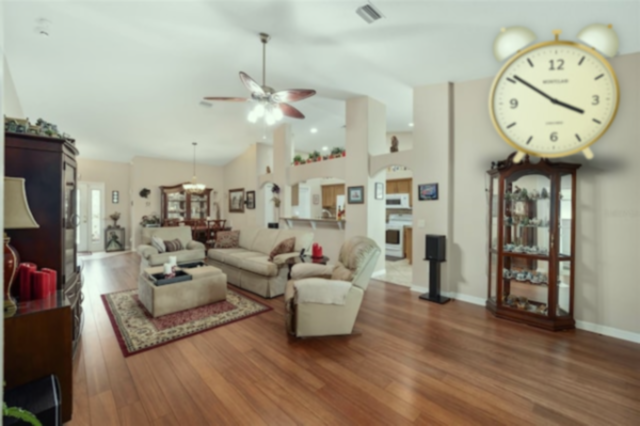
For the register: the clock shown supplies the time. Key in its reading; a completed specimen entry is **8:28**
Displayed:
**3:51**
